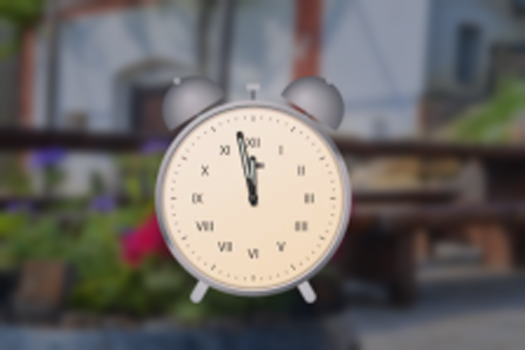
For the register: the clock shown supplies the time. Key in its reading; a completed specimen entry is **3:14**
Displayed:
**11:58**
